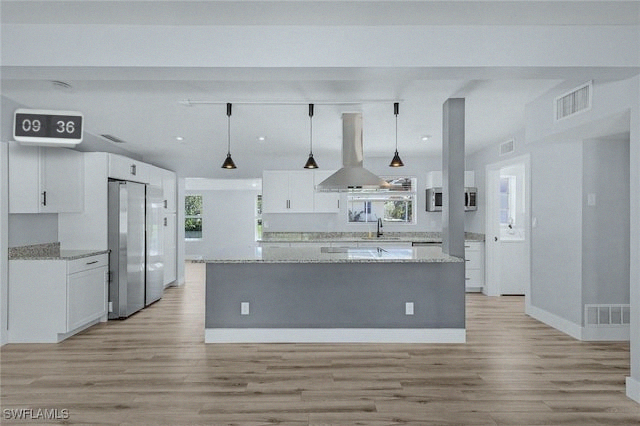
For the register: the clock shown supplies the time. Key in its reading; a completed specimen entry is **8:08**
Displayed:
**9:36**
